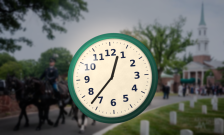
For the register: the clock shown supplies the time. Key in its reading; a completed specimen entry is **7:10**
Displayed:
**12:37**
